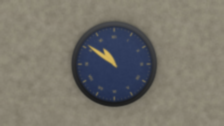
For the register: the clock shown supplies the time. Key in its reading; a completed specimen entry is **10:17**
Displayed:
**10:51**
